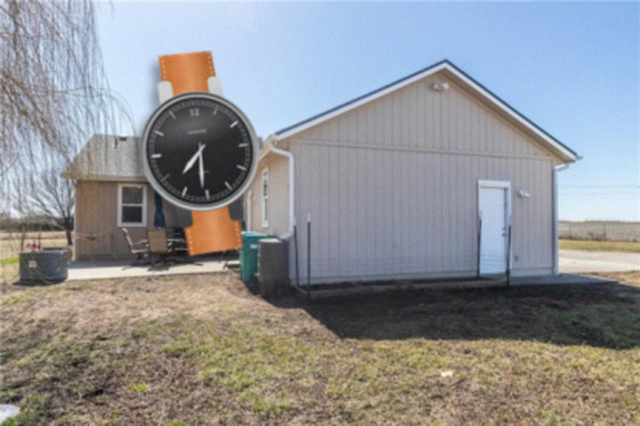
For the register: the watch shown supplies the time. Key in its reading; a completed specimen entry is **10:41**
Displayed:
**7:31**
